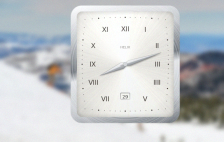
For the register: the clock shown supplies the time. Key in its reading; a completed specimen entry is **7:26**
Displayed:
**8:12**
